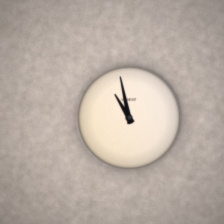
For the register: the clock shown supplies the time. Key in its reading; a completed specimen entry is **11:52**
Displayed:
**10:58**
